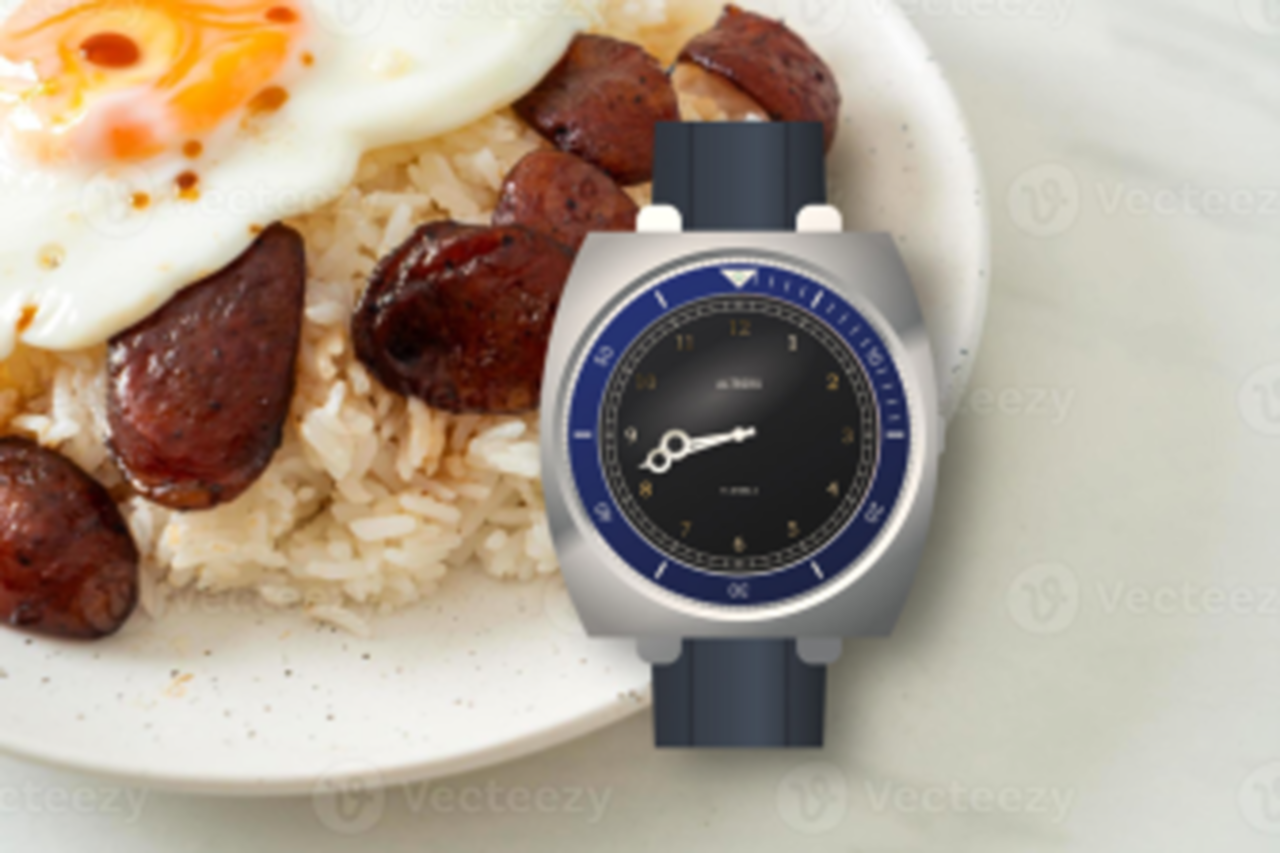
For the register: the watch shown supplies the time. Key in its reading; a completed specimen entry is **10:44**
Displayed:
**8:42**
